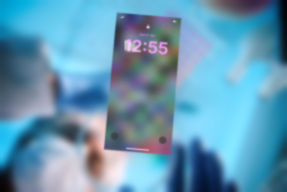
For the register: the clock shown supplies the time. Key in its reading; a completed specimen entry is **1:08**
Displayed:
**12:55**
